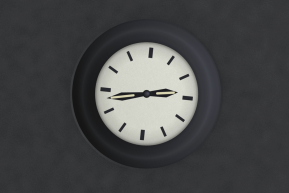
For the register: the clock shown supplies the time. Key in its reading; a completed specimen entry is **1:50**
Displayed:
**2:43**
